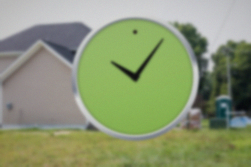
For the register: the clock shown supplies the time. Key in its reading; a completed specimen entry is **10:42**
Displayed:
**10:06**
